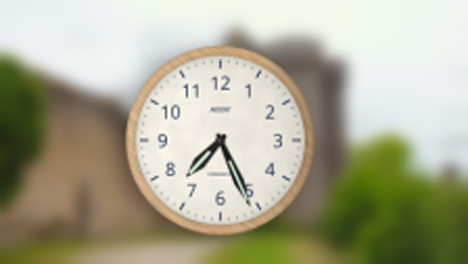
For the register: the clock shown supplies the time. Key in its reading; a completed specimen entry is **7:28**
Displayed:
**7:26**
